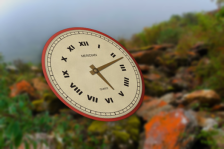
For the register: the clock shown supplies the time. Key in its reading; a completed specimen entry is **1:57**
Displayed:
**5:12**
